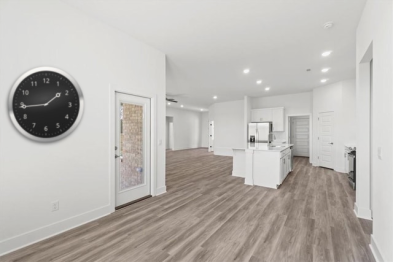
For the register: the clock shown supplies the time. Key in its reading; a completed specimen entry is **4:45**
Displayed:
**1:44**
